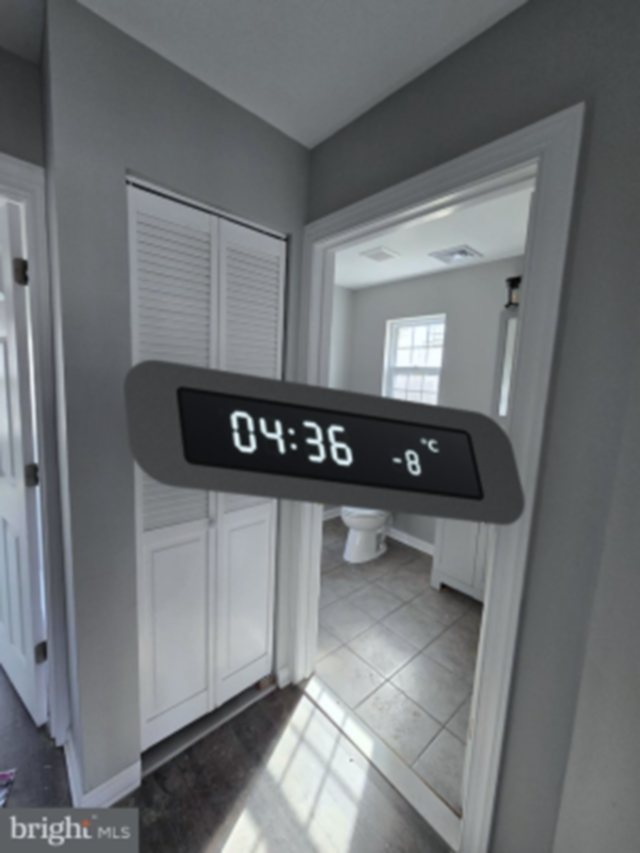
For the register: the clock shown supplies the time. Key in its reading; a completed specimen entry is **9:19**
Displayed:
**4:36**
